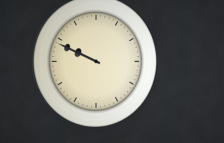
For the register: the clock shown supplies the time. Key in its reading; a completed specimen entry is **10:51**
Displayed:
**9:49**
